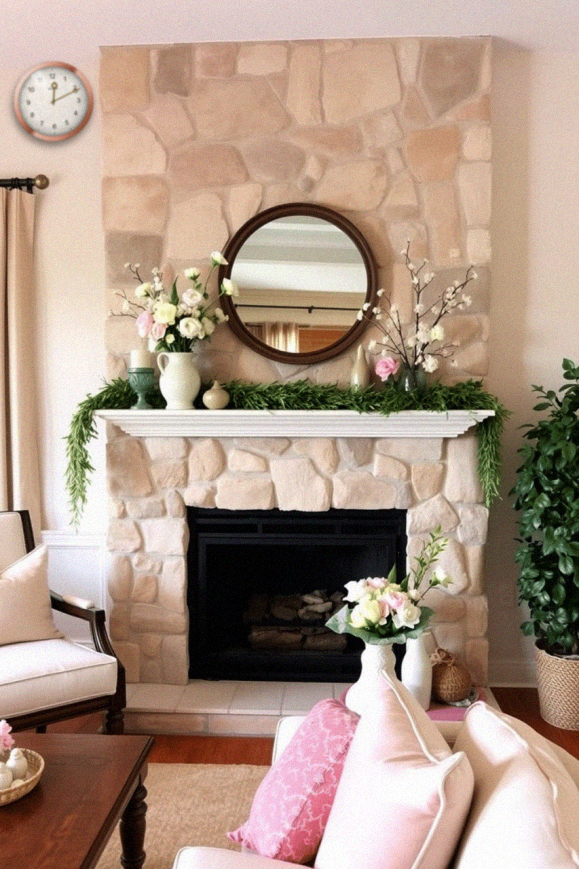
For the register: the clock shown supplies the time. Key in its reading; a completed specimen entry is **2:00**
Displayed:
**12:11**
